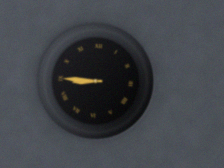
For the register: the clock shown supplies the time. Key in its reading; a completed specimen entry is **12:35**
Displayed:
**8:45**
